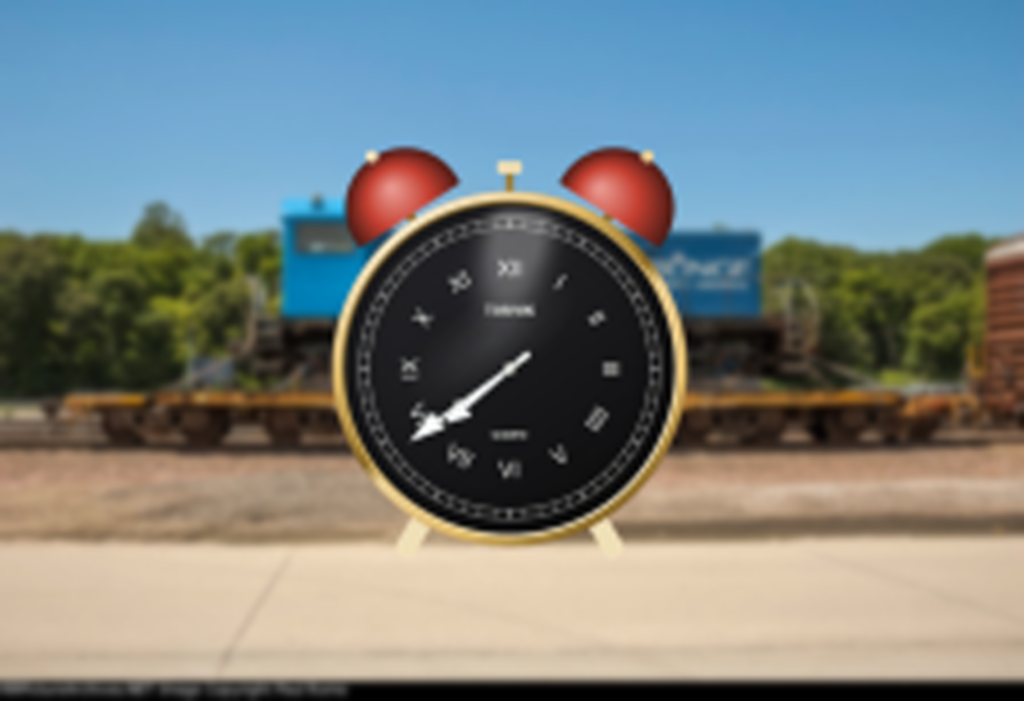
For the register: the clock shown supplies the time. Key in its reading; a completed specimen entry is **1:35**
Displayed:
**7:39**
